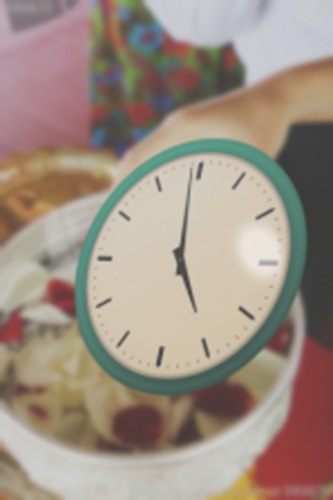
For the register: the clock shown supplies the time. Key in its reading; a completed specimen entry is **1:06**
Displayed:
**4:59**
